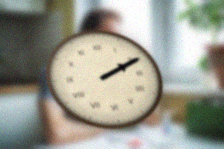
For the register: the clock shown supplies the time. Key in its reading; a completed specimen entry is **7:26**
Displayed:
**2:11**
